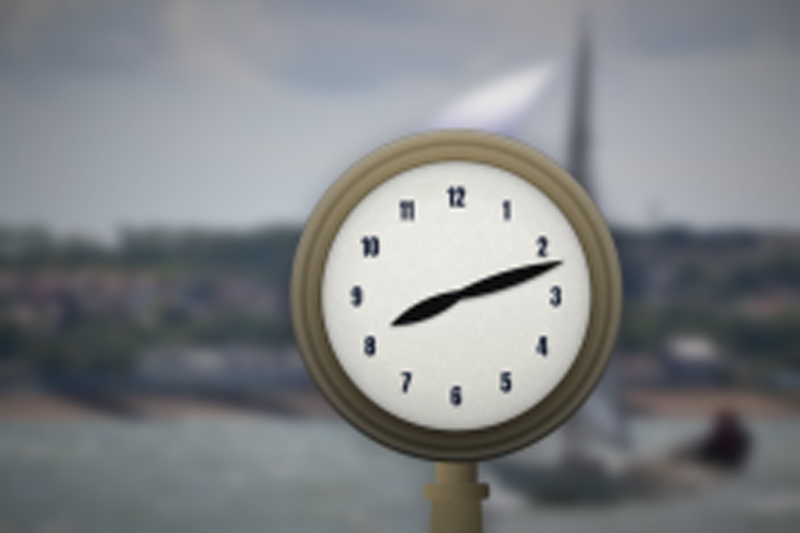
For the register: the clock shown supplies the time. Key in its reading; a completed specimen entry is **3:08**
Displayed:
**8:12**
